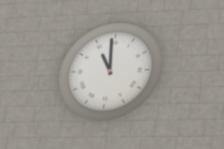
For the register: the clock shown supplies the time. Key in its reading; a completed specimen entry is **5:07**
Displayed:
**10:59**
